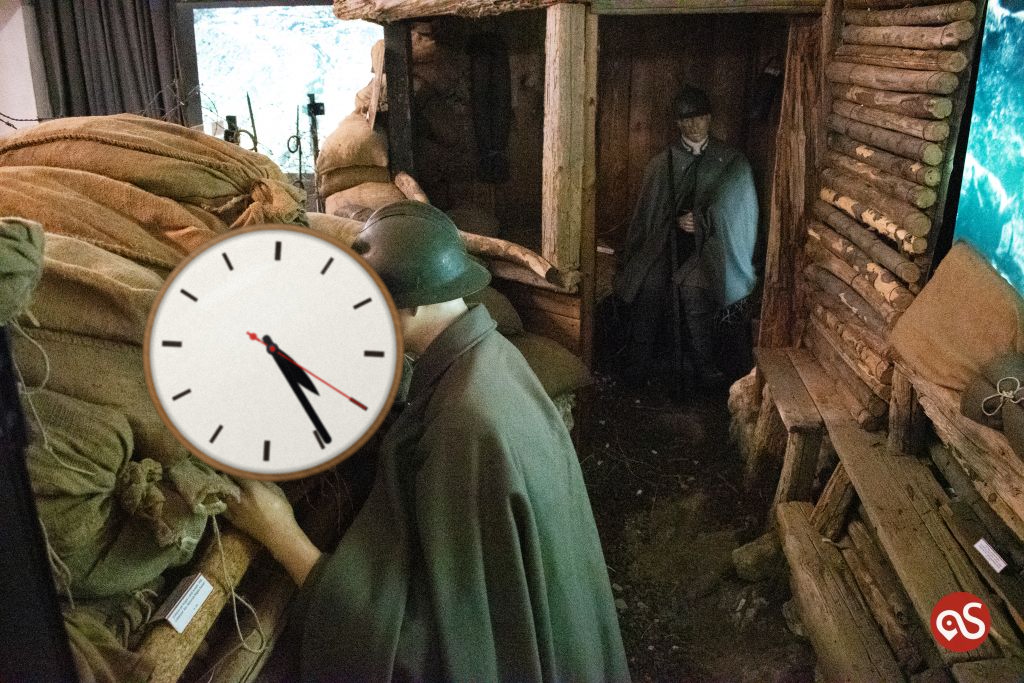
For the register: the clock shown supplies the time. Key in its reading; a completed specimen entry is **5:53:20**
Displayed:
**4:24:20**
